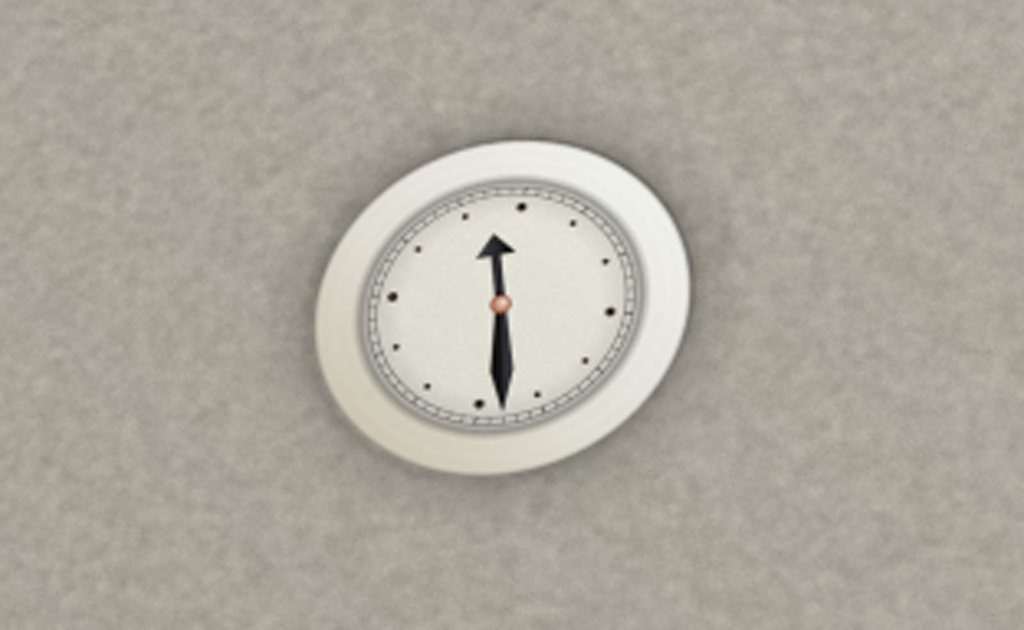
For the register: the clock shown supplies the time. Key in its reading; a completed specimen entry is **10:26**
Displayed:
**11:28**
